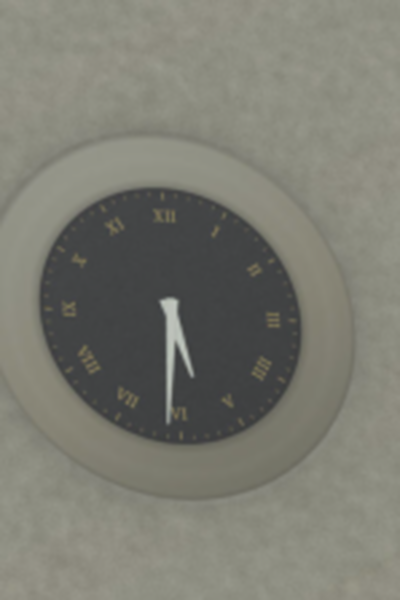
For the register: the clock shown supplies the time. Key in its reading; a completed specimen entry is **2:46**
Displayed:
**5:31**
